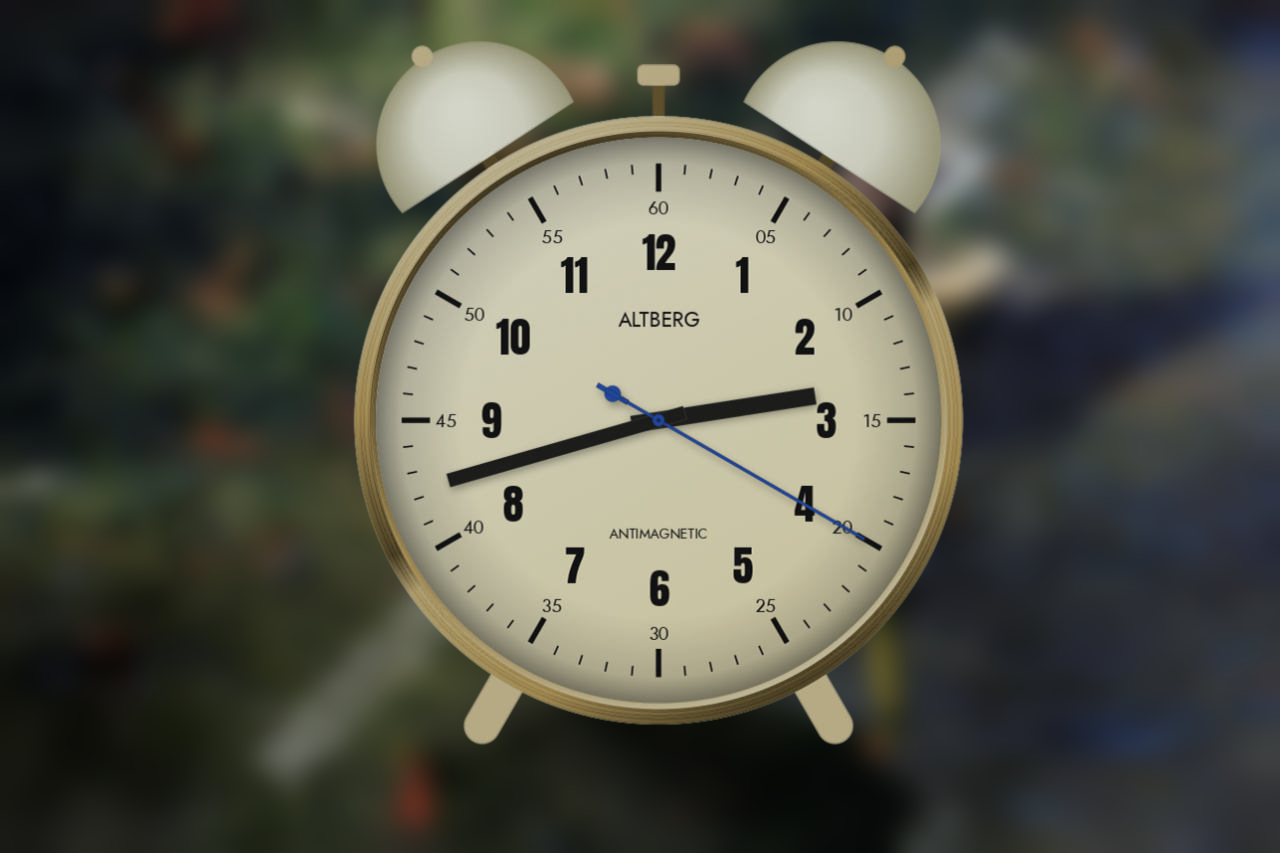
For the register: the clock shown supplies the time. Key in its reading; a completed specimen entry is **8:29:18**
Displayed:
**2:42:20**
